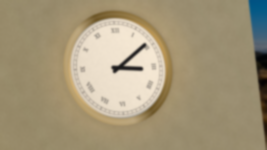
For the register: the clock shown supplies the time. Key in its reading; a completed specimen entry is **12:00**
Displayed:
**3:09**
